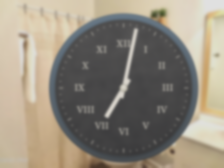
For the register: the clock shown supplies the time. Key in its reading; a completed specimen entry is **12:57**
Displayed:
**7:02**
